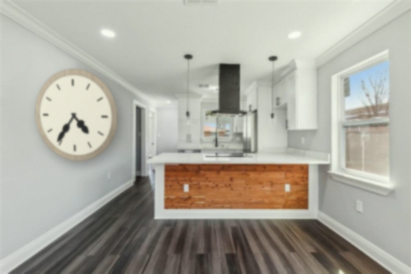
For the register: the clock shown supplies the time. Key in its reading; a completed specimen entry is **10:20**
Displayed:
**4:36**
